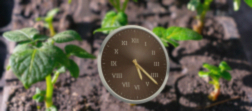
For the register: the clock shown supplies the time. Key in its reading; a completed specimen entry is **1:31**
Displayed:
**5:22**
